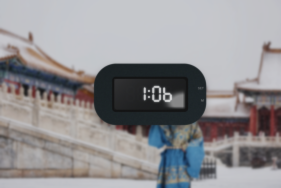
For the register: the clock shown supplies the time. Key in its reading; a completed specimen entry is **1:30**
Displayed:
**1:06**
